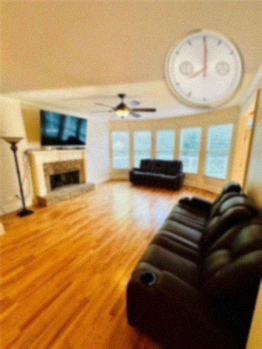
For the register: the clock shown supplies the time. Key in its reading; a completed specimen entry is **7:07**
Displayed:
**8:00**
